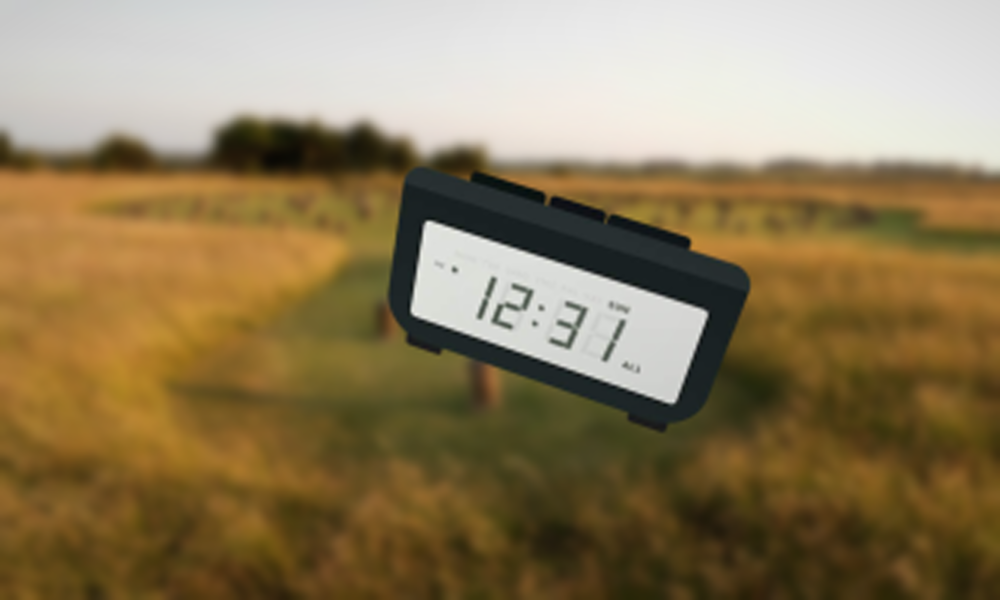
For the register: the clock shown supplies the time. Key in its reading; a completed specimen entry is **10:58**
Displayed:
**12:31**
